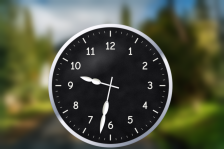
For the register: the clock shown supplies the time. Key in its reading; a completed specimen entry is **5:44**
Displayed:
**9:32**
